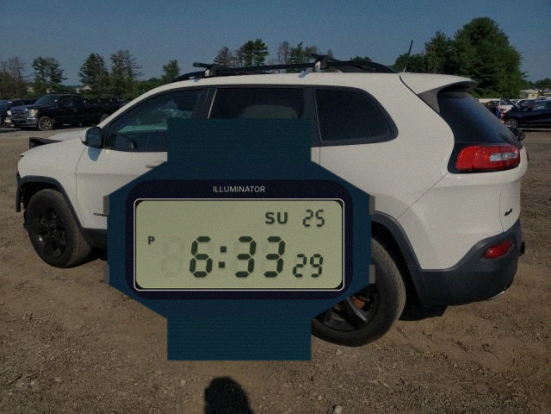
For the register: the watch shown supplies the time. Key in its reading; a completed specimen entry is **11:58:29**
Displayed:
**6:33:29**
